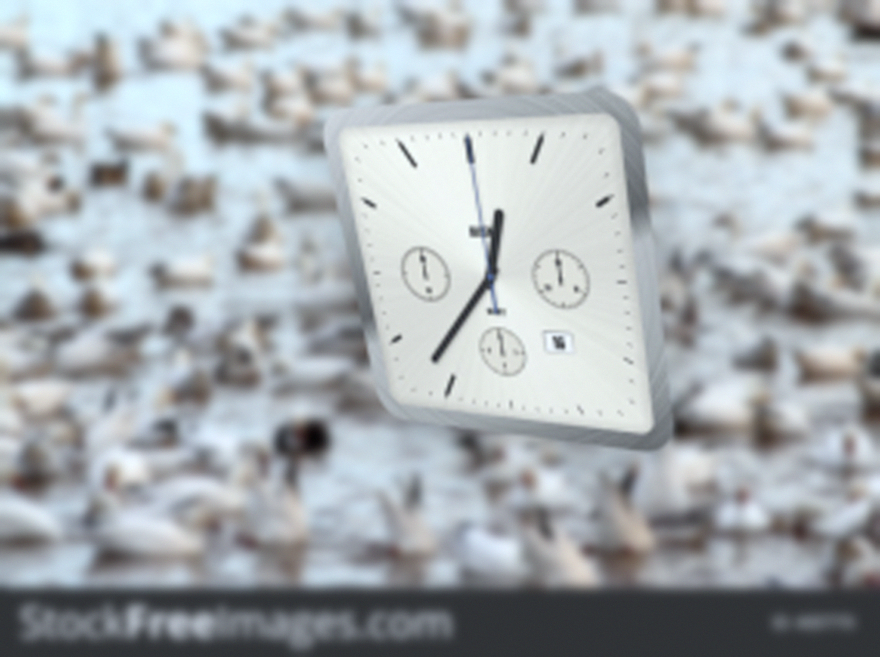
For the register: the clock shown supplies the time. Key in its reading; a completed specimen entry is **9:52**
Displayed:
**12:37**
